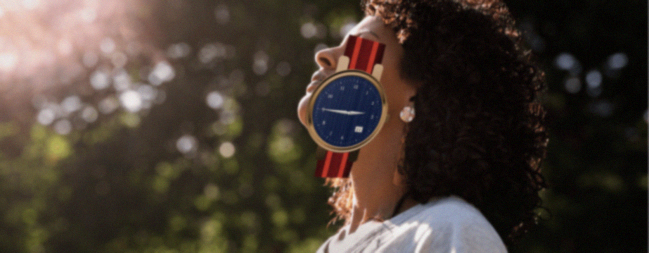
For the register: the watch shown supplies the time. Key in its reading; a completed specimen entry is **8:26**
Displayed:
**2:45**
